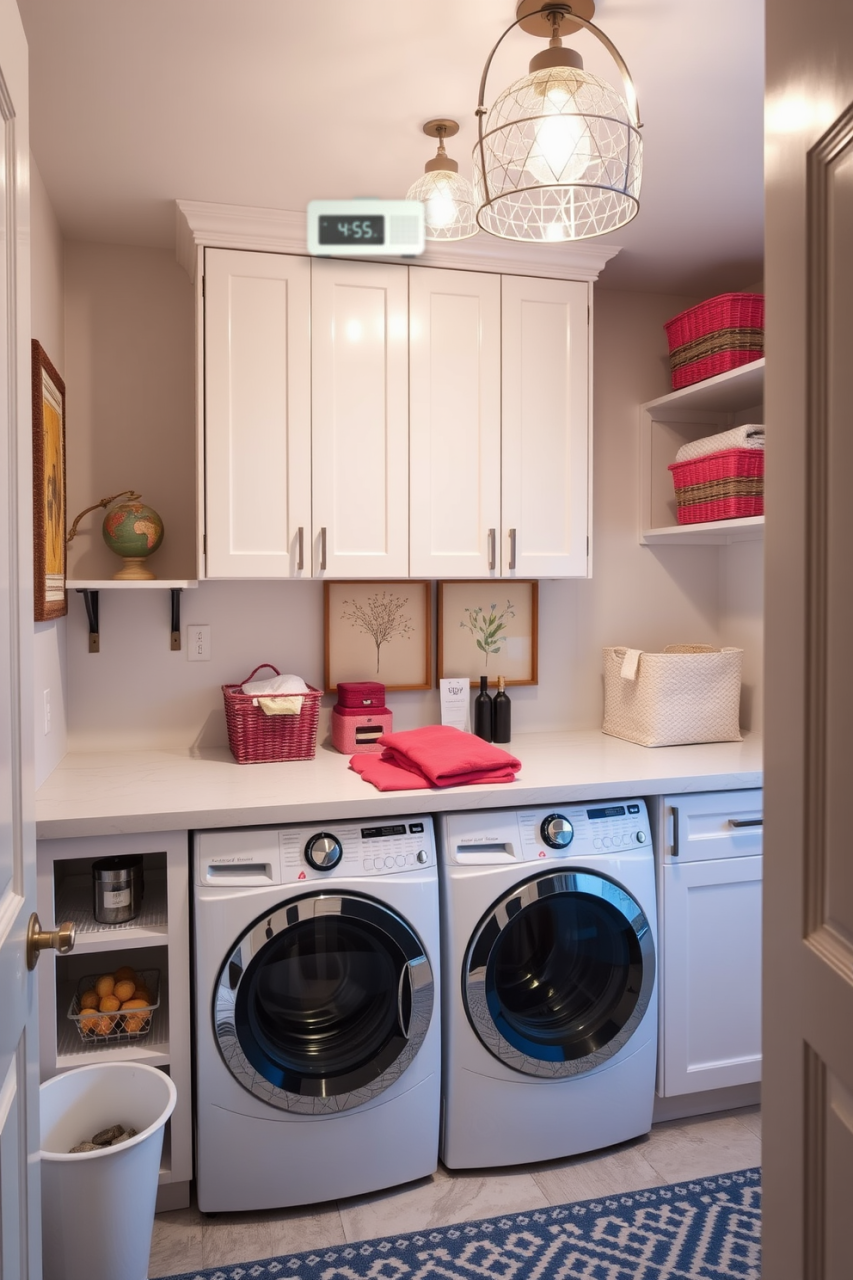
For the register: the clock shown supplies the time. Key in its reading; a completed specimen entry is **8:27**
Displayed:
**4:55**
